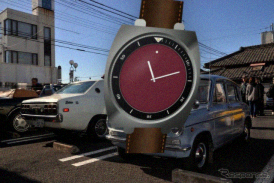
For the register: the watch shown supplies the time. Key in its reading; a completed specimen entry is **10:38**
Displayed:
**11:12**
